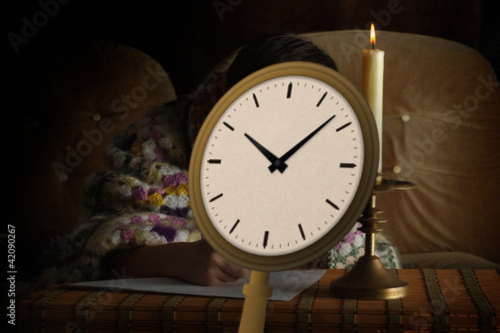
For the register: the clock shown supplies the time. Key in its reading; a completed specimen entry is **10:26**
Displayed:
**10:08**
